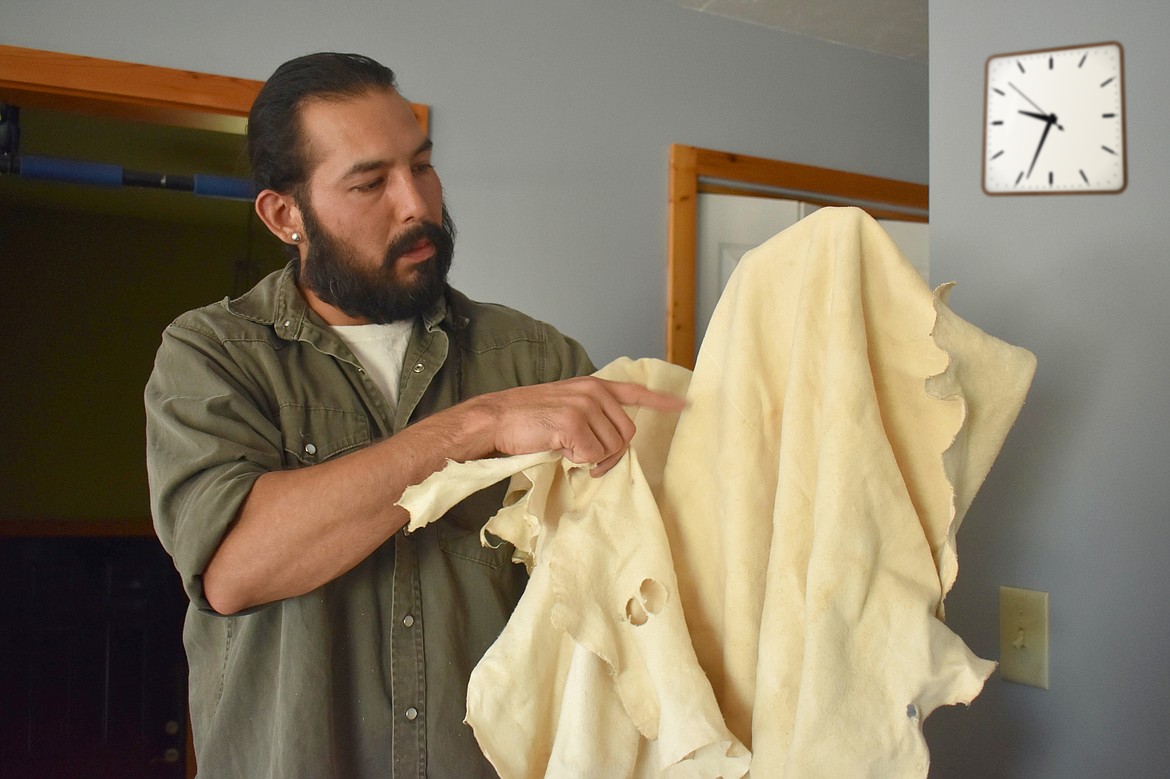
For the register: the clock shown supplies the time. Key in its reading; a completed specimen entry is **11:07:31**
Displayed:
**9:33:52**
